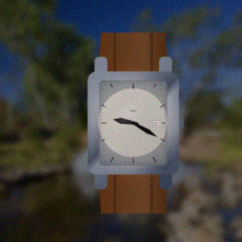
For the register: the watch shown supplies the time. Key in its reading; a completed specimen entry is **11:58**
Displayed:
**9:20**
